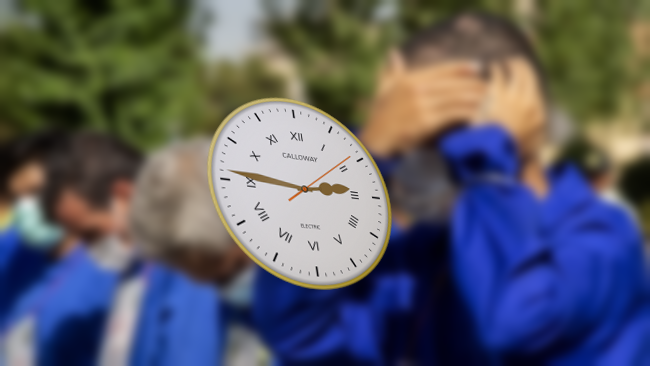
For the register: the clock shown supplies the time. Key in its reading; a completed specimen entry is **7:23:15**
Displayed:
**2:46:09**
